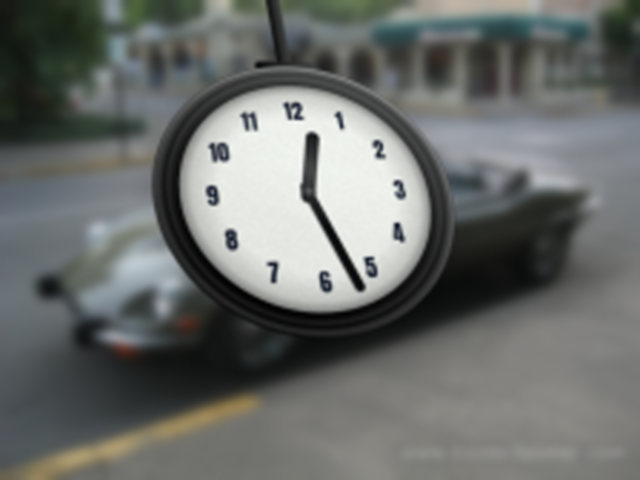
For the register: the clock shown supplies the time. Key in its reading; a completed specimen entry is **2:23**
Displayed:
**12:27**
